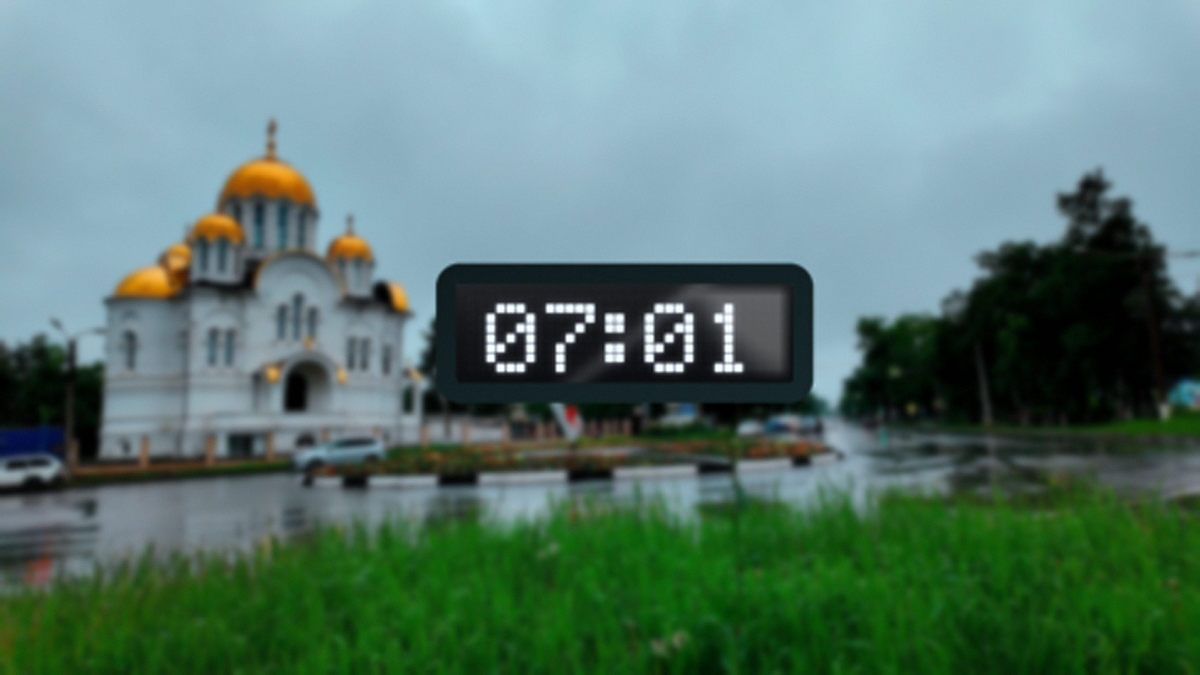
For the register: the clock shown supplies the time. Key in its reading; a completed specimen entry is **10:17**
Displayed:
**7:01**
